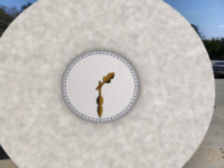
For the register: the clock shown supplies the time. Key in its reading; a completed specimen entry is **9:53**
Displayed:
**1:30**
